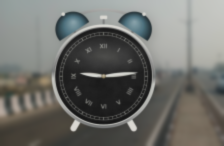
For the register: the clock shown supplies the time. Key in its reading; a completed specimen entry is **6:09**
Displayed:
**9:14**
